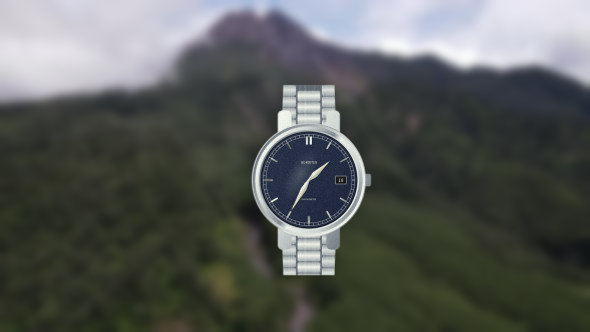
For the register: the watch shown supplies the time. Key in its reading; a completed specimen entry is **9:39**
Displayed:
**1:35**
